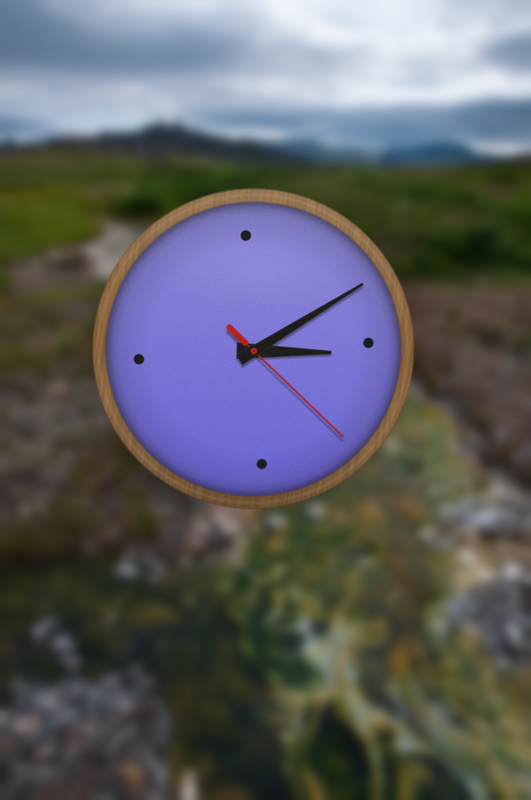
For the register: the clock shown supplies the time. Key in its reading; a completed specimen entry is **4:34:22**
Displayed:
**3:10:23**
